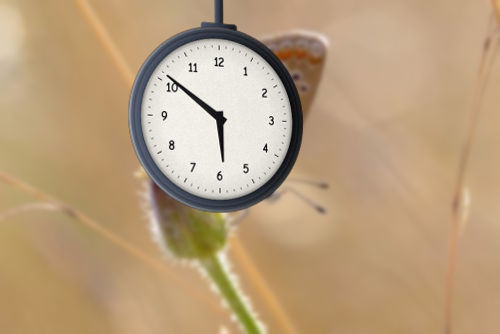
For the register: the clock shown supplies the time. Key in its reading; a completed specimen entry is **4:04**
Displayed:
**5:51**
